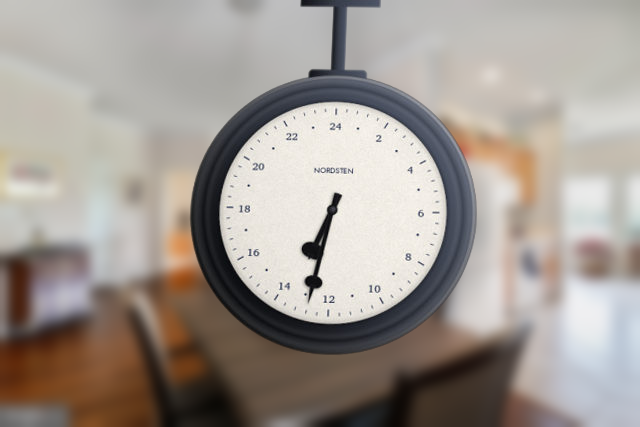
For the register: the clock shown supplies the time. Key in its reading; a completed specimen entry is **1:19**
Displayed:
**13:32**
